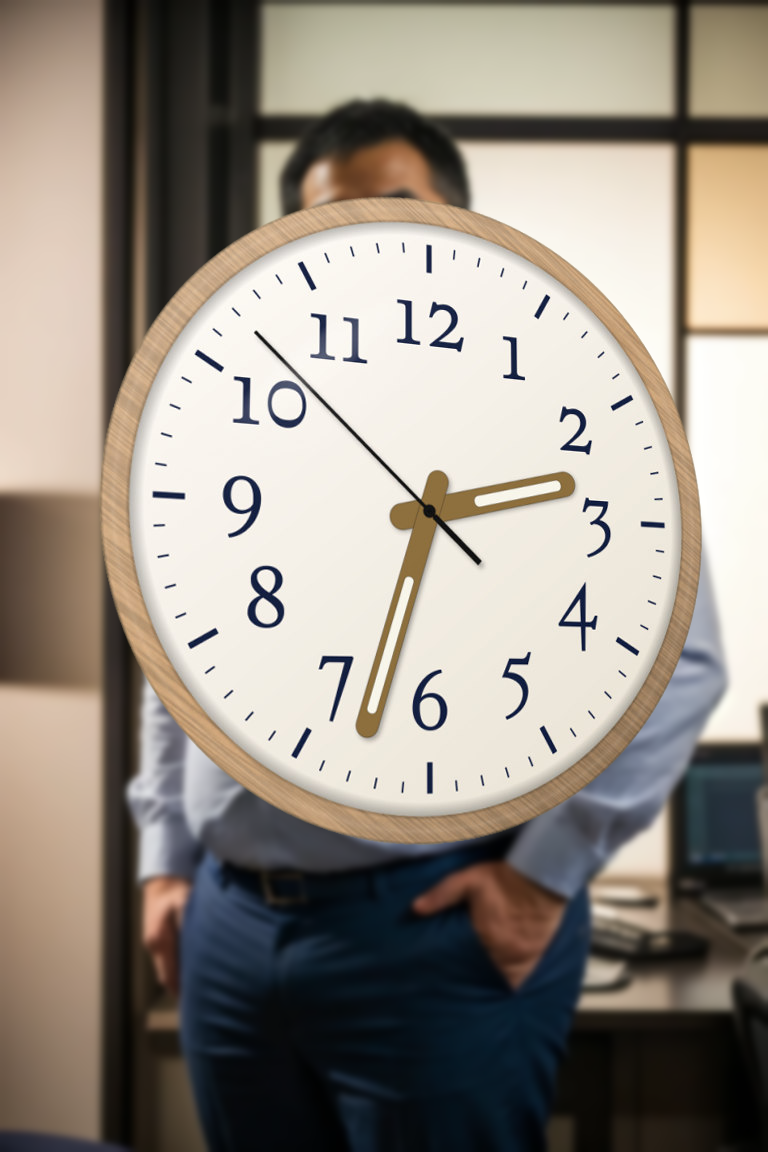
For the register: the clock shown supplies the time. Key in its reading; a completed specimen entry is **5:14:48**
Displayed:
**2:32:52**
